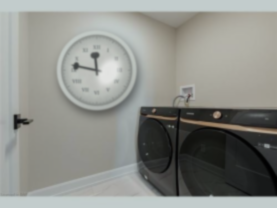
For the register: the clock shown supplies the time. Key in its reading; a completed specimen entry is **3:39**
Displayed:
**11:47**
